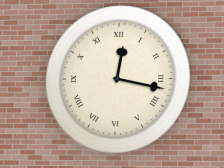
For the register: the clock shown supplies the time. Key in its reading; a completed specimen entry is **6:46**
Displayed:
**12:17**
